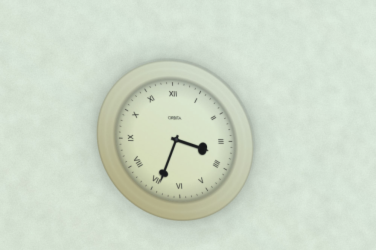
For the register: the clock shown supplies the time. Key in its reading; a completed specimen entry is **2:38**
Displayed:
**3:34**
